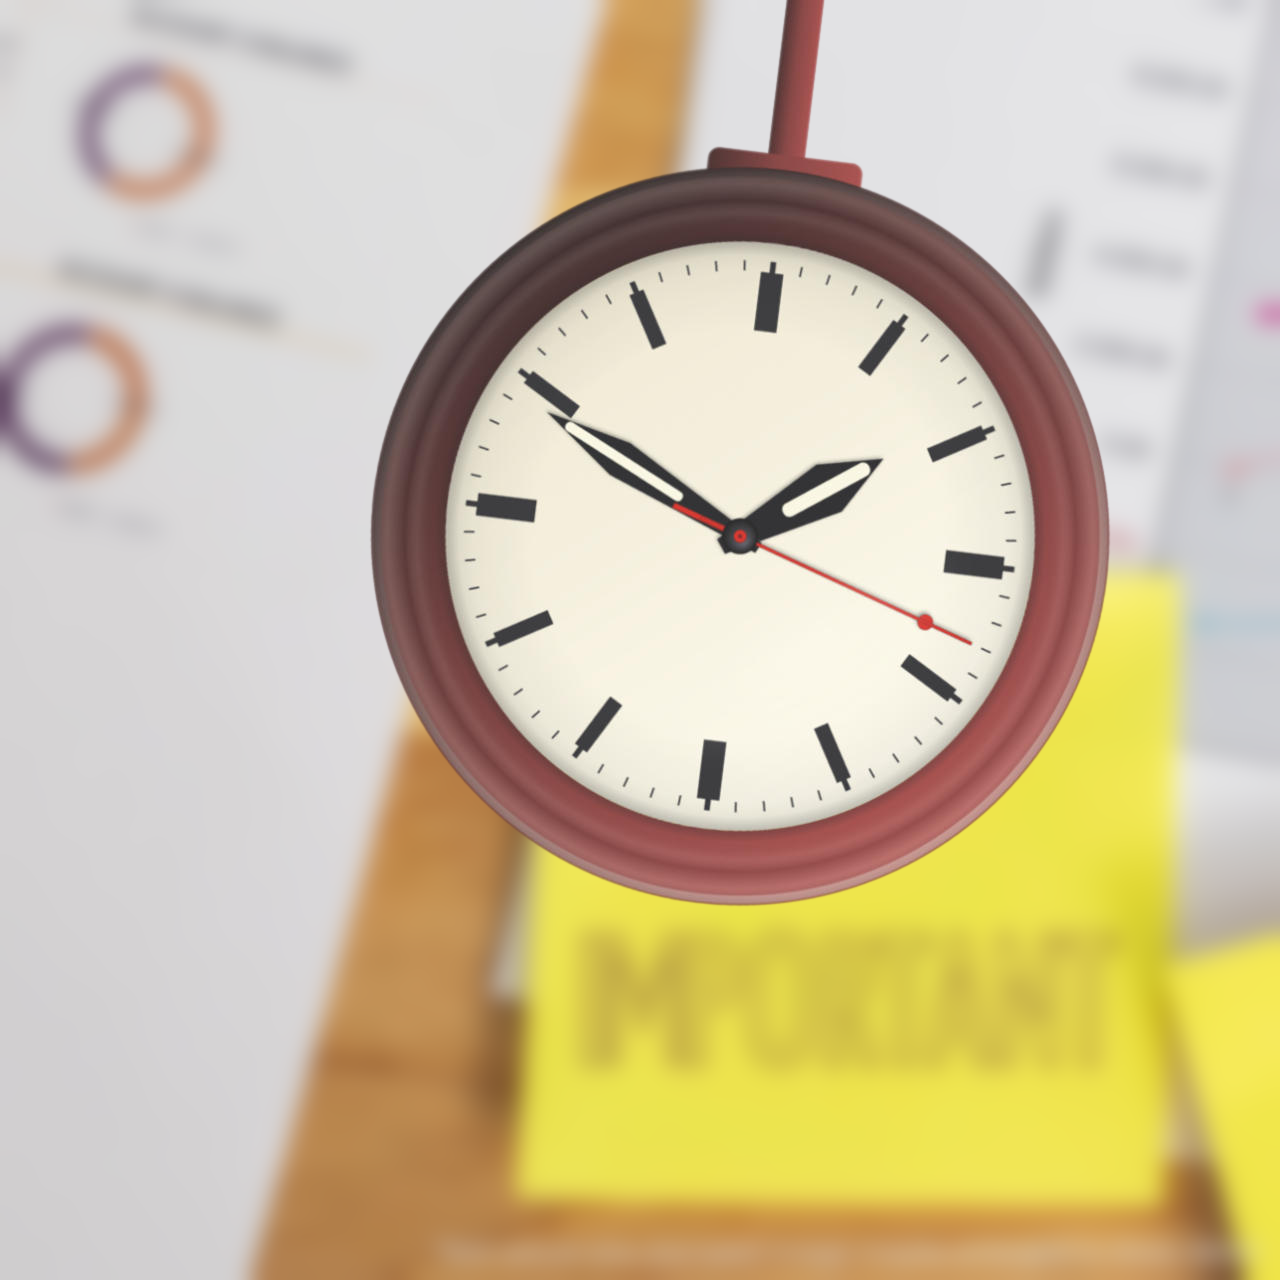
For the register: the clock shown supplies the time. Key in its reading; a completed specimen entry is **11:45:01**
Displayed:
**1:49:18**
